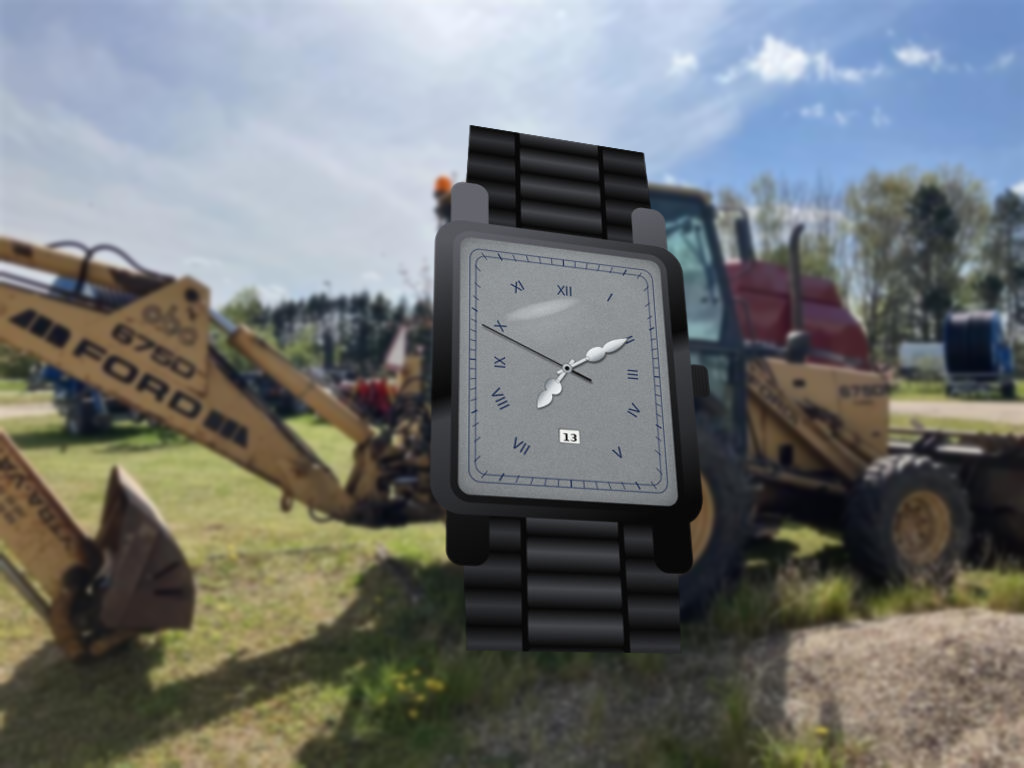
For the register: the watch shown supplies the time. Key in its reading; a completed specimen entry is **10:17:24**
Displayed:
**7:09:49**
